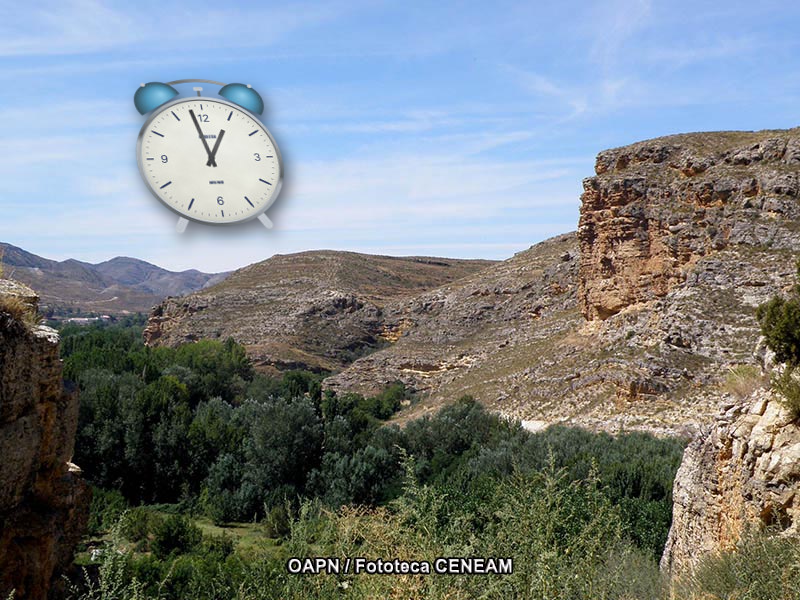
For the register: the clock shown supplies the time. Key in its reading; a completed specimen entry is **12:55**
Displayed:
**12:58**
